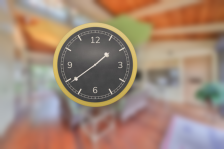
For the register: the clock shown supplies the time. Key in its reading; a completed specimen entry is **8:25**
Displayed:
**1:39**
